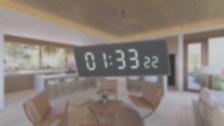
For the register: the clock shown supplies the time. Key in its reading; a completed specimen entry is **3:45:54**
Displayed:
**1:33:22**
